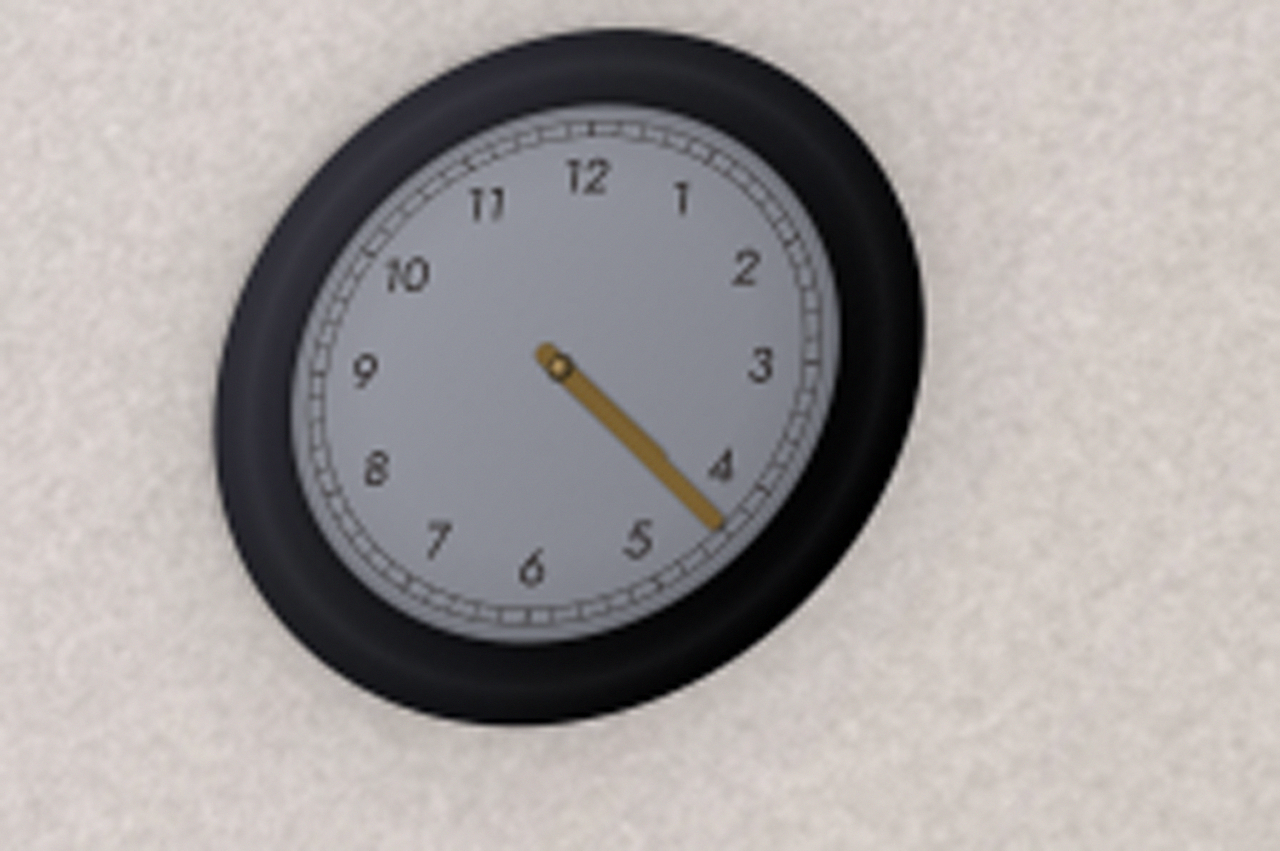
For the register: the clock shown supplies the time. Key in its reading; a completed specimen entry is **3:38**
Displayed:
**4:22**
